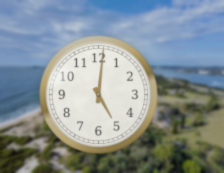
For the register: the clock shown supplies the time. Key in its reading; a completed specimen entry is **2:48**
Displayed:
**5:01**
